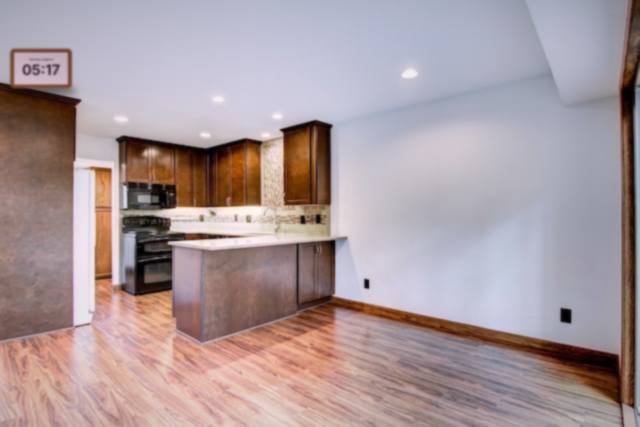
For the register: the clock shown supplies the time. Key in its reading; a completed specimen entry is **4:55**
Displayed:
**5:17**
